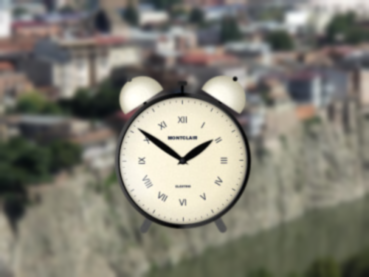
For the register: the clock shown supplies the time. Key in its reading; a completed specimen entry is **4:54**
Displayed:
**1:51**
